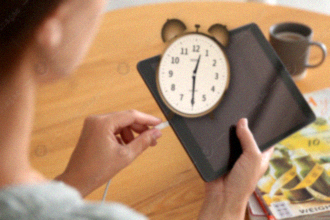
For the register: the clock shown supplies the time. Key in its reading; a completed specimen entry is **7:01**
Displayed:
**12:30**
